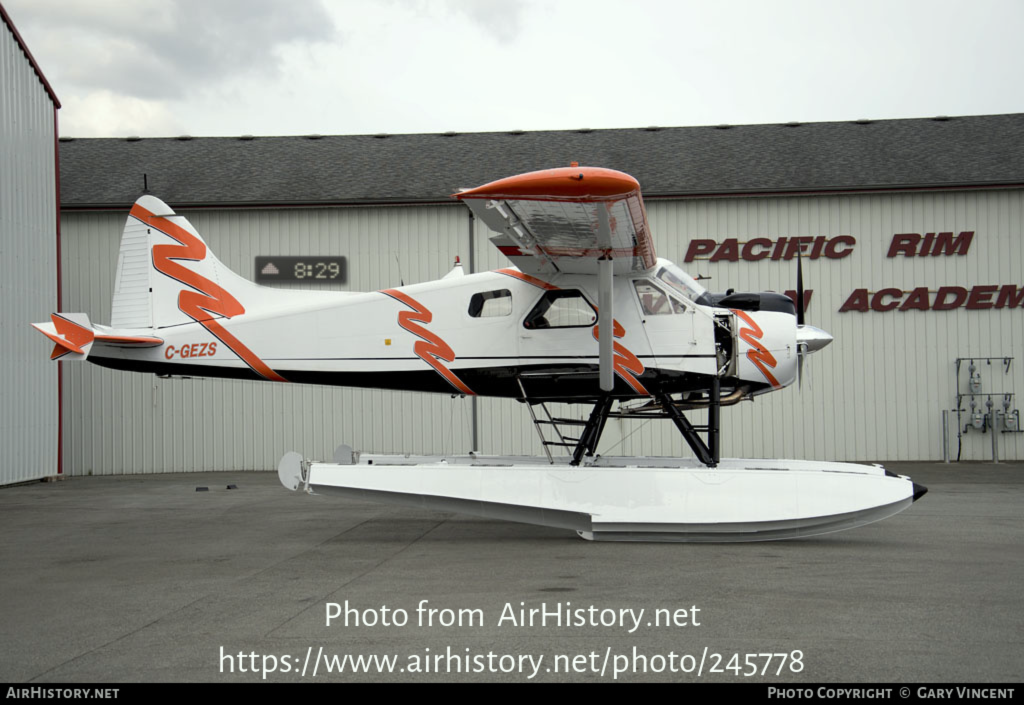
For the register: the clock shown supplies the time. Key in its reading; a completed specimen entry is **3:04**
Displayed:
**8:29**
